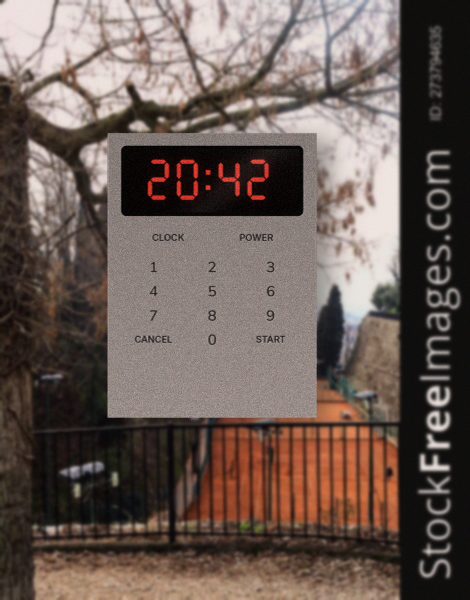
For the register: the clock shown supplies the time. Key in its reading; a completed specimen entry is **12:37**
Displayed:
**20:42**
